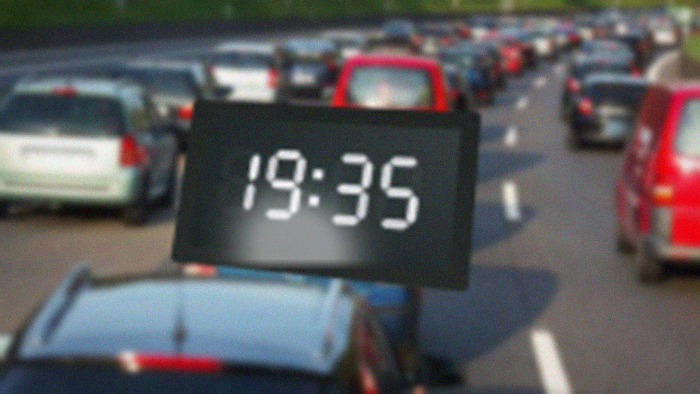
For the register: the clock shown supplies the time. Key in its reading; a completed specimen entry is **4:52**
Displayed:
**19:35**
